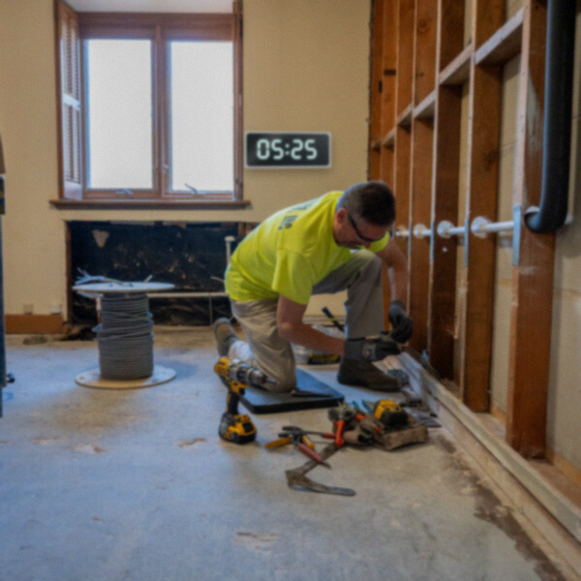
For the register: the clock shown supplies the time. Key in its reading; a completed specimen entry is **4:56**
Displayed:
**5:25**
